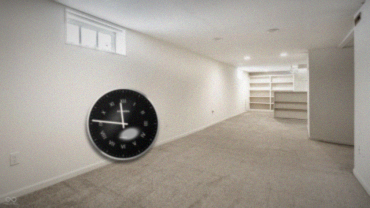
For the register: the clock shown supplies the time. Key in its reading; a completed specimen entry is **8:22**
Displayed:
**11:46**
